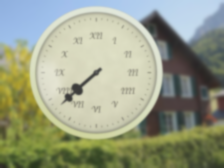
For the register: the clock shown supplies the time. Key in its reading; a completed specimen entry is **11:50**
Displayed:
**7:38**
